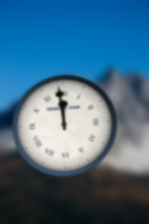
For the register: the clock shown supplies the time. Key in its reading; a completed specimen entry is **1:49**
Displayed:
**11:59**
